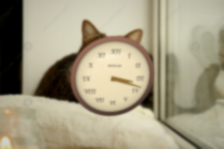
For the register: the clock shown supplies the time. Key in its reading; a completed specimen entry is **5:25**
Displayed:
**3:18**
